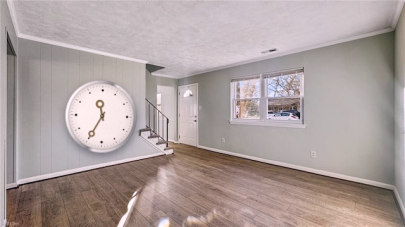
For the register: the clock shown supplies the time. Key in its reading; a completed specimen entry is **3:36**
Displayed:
**11:35**
